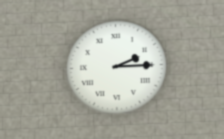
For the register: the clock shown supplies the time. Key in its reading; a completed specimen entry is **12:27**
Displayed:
**2:15**
